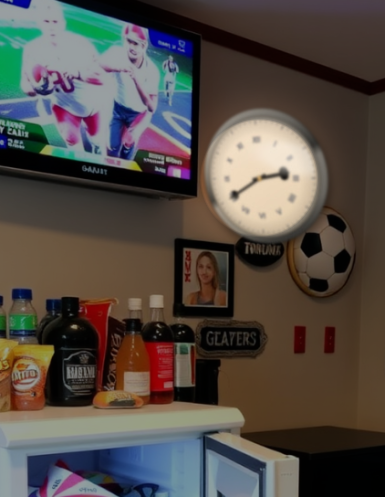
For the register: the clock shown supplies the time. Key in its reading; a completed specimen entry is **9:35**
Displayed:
**2:40**
